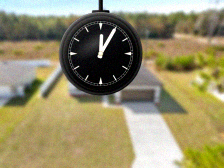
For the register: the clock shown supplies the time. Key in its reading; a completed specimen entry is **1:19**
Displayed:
**12:05**
